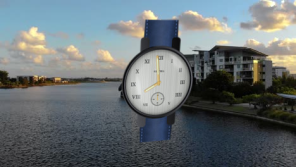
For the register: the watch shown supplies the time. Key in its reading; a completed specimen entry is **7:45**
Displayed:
**7:59**
